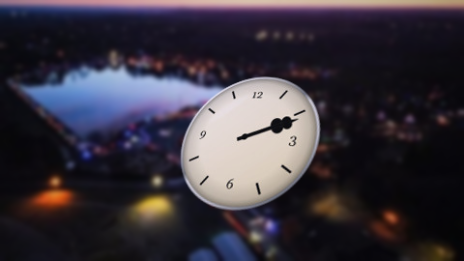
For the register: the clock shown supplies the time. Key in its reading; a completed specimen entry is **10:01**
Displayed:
**2:11**
